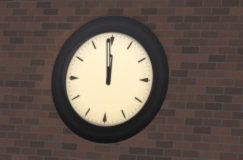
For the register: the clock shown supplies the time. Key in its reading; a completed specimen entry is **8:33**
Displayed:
**11:59**
